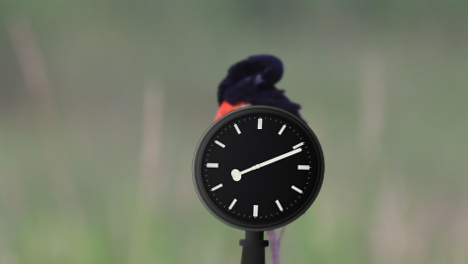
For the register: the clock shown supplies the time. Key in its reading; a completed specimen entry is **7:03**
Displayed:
**8:11**
